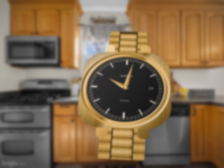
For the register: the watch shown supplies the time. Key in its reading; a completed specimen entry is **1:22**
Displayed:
**10:02**
